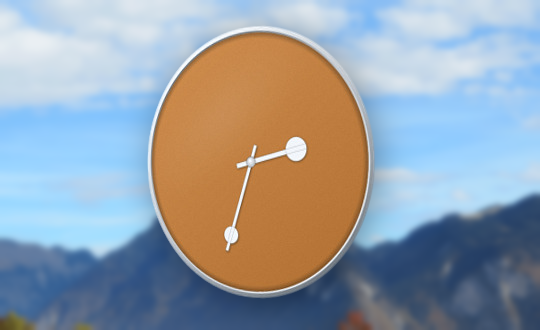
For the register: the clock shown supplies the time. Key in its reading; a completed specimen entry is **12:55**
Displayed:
**2:33**
